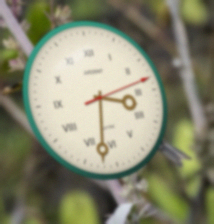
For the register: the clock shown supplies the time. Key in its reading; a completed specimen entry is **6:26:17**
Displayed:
**3:32:13**
